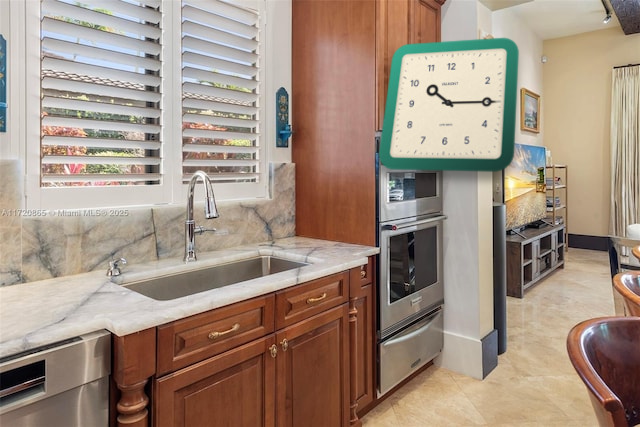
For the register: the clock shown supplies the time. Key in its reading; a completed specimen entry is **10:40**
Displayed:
**10:15**
